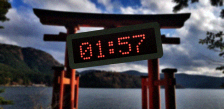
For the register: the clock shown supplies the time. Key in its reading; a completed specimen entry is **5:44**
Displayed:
**1:57**
